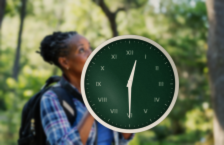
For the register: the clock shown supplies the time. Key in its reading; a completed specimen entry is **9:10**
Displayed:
**12:30**
